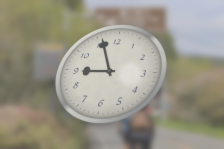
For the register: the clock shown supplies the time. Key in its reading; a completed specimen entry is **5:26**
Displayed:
**8:56**
